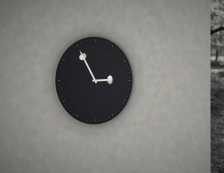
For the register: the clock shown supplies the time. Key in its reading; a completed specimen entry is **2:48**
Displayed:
**2:55**
